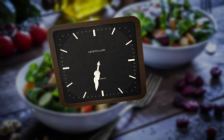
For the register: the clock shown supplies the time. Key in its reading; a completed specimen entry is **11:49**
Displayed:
**6:32**
